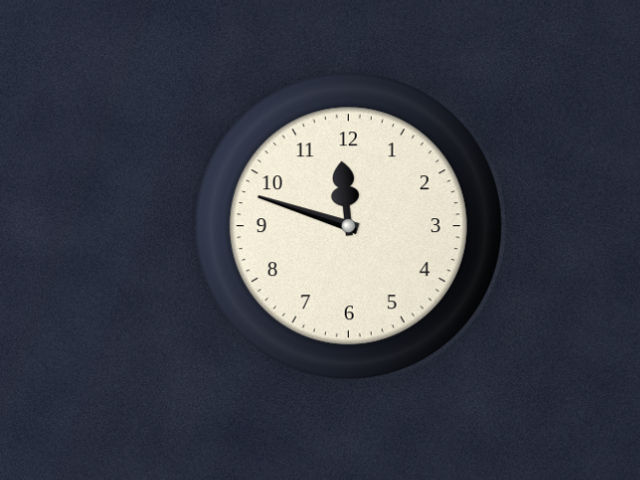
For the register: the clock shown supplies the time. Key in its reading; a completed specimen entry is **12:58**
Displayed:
**11:48**
